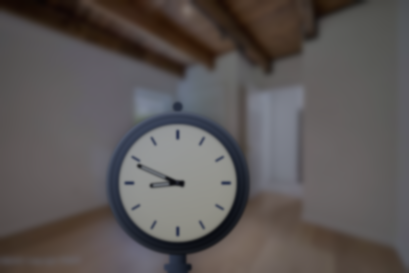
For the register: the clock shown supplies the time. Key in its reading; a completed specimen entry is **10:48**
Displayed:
**8:49**
